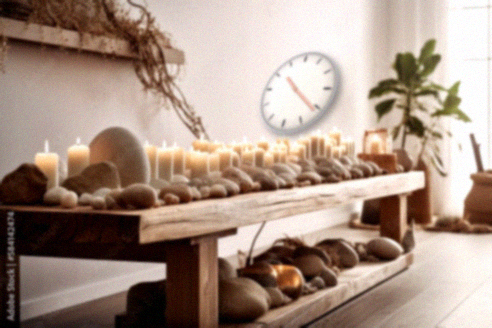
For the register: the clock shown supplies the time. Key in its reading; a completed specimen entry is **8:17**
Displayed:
**10:21**
